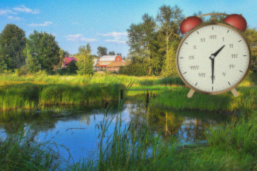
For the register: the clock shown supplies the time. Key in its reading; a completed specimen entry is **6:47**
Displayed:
**1:30**
